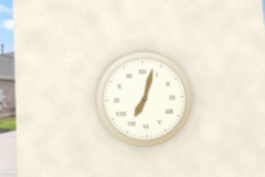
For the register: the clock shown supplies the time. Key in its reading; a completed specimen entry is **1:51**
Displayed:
**7:03**
